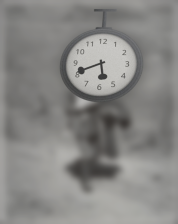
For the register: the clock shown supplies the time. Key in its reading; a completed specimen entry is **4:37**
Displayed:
**5:41**
